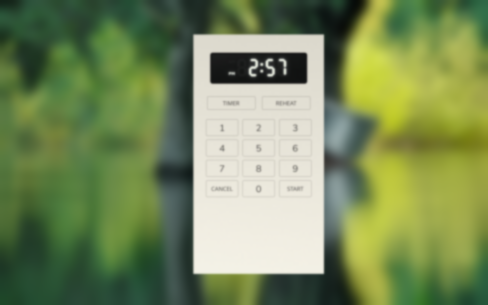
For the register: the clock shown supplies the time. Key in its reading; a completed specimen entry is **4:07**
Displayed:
**2:57**
